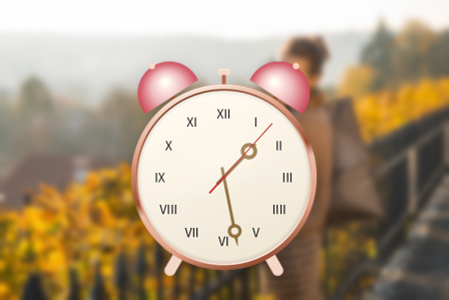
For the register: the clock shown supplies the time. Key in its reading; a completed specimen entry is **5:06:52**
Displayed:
**1:28:07**
